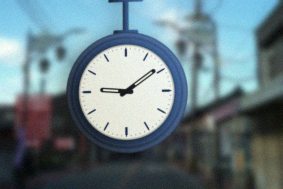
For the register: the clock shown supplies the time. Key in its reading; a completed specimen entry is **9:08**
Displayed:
**9:09**
